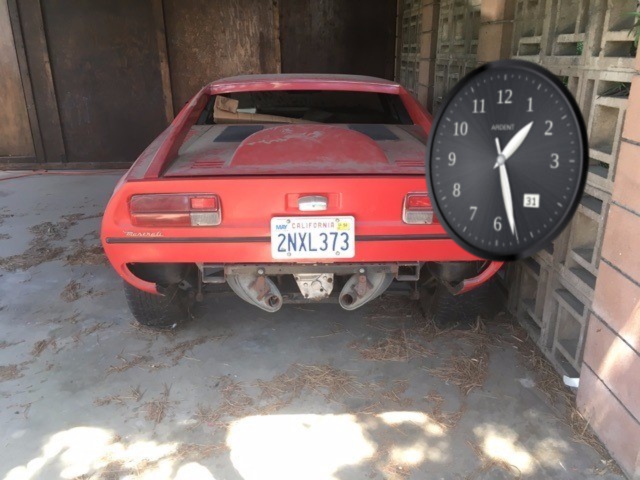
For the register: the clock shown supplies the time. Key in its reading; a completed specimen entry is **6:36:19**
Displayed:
**1:27:27**
